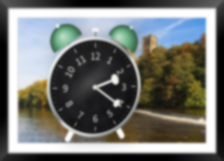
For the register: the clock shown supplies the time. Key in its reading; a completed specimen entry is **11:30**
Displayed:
**2:21**
